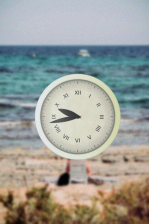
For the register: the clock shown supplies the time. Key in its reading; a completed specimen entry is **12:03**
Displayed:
**9:43**
